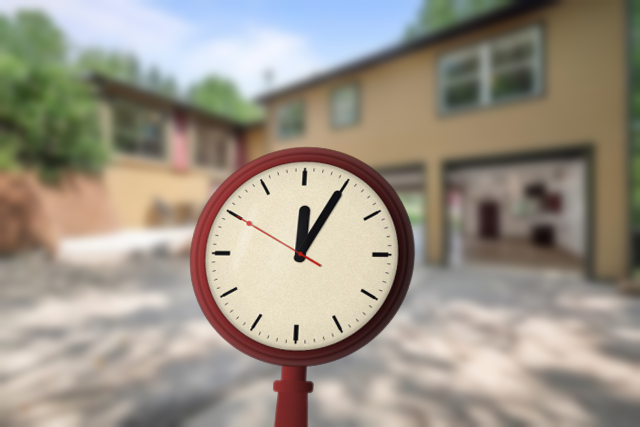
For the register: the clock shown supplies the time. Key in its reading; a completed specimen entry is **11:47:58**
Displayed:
**12:04:50**
